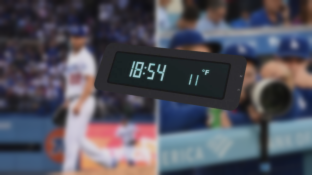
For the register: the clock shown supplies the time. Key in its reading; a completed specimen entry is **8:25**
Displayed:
**18:54**
